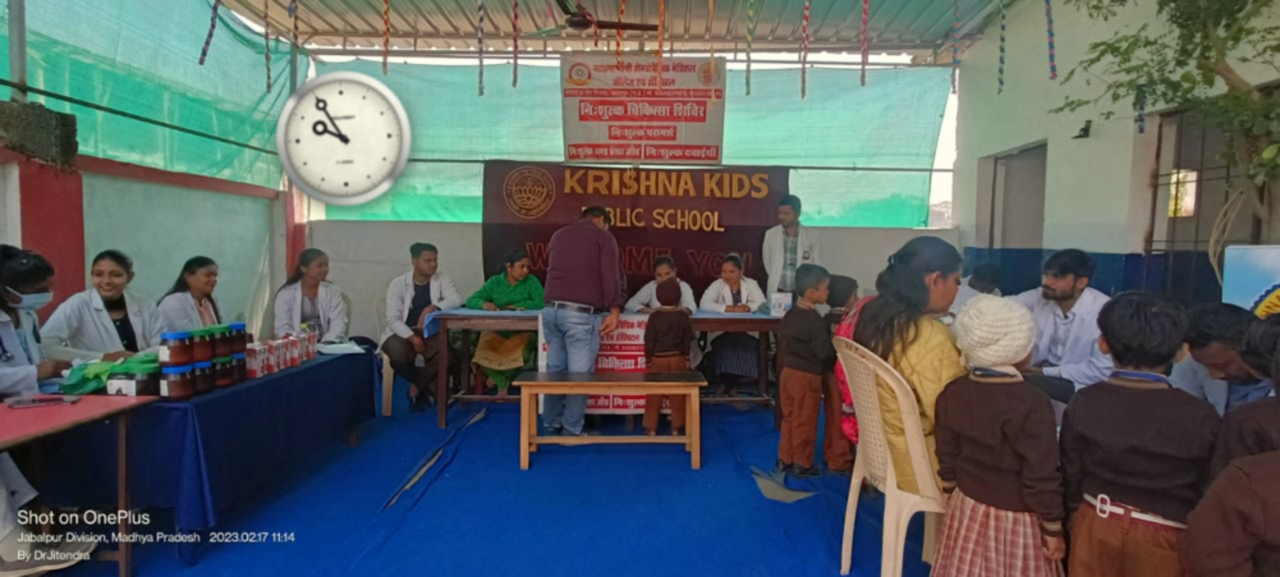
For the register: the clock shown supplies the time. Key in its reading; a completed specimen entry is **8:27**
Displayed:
**9:55**
